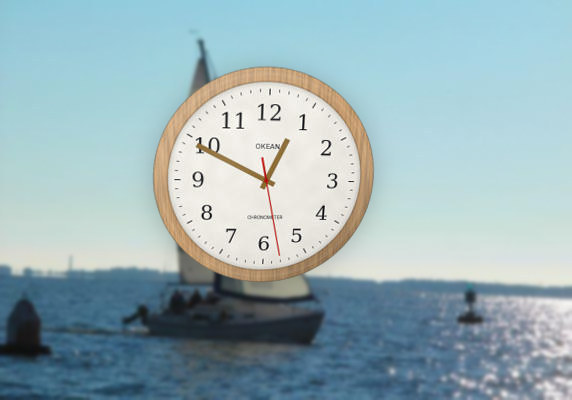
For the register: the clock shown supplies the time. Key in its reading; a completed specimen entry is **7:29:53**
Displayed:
**12:49:28**
